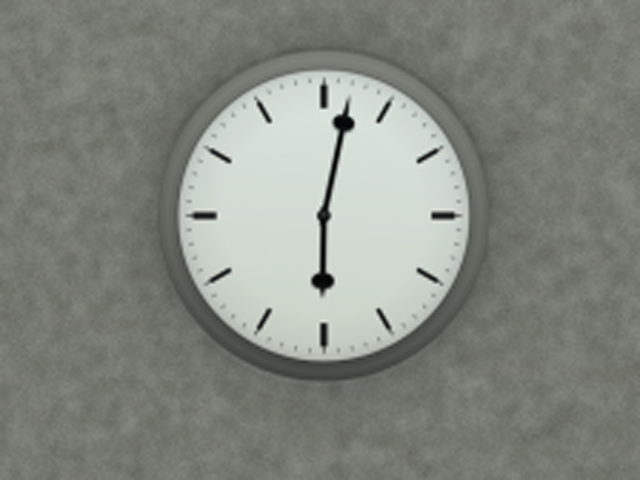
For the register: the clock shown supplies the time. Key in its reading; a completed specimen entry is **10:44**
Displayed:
**6:02**
